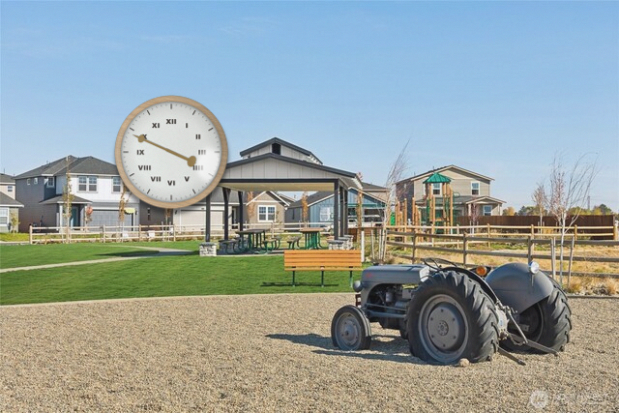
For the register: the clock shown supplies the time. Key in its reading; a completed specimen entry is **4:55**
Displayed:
**3:49**
